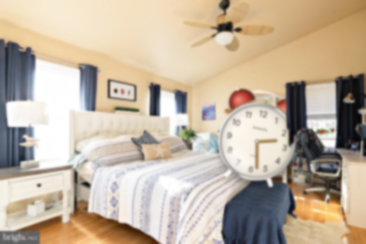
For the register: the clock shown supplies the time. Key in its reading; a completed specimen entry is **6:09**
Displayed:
**2:28**
